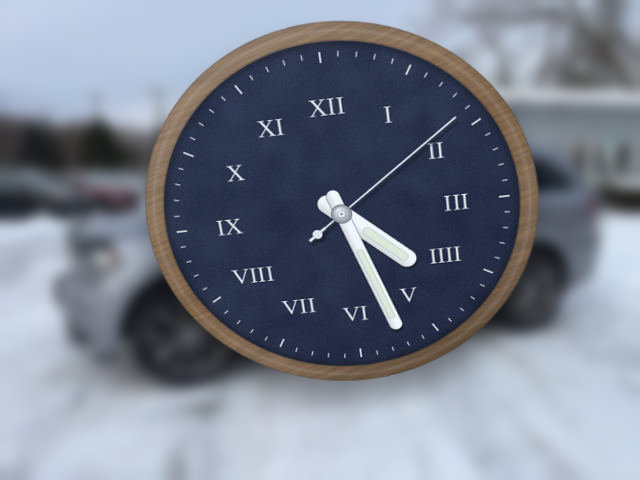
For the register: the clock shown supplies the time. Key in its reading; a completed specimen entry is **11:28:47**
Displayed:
**4:27:09**
